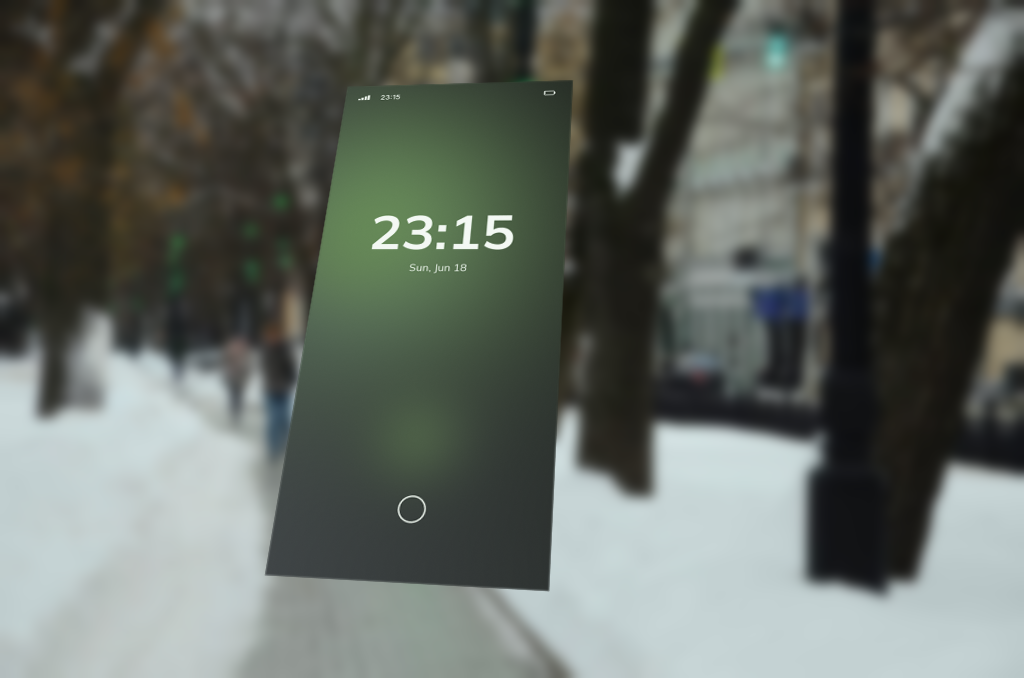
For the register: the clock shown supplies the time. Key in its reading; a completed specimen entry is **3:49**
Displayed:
**23:15**
